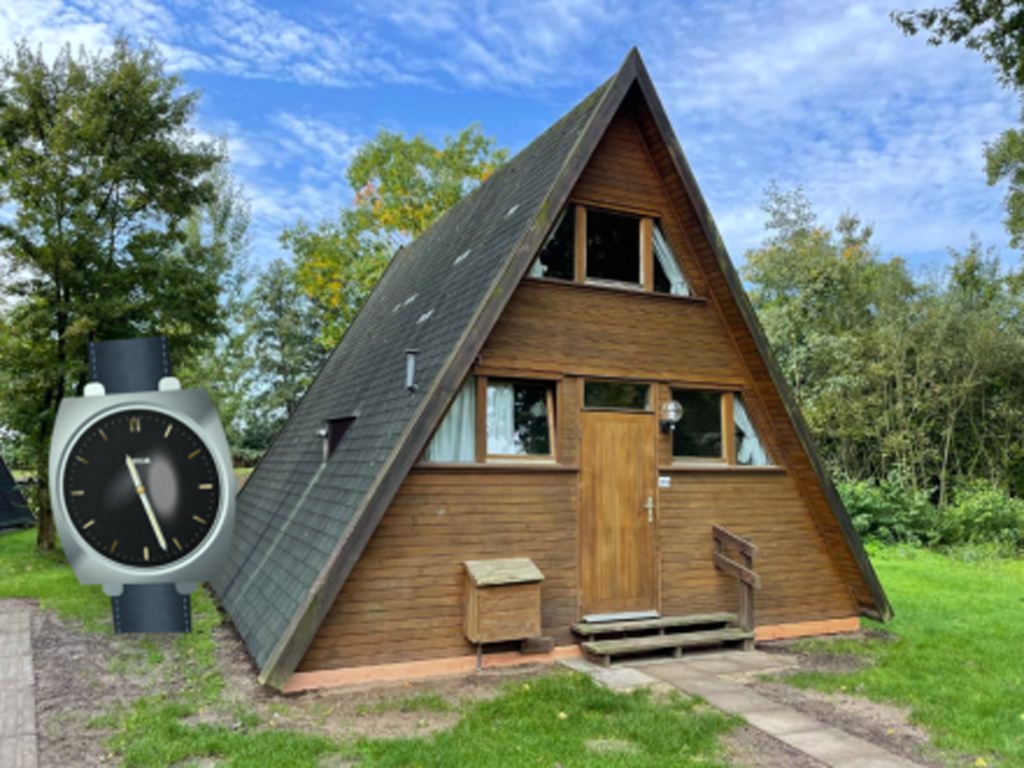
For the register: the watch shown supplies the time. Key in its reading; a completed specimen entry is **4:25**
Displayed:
**11:27**
